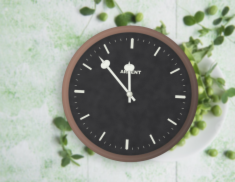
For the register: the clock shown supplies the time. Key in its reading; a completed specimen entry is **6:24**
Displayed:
**11:53**
